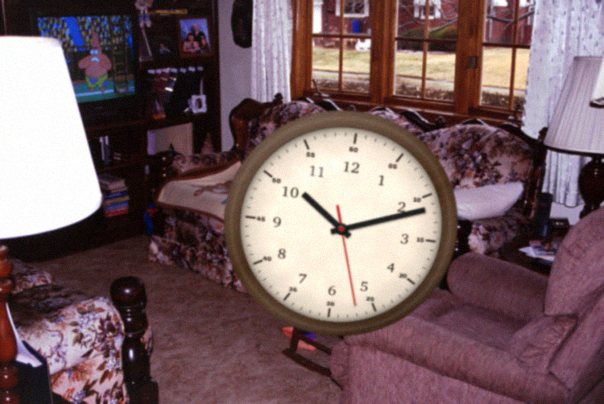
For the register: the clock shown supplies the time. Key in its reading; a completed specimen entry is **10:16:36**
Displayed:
**10:11:27**
